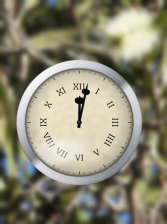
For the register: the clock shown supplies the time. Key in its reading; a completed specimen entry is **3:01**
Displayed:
**12:02**
